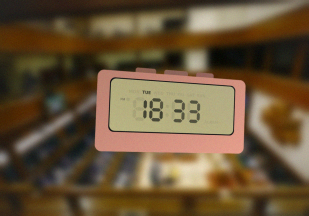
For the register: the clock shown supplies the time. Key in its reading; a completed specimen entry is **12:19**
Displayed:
**18:33**
